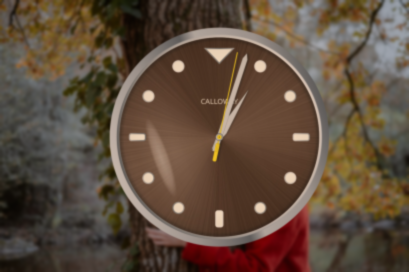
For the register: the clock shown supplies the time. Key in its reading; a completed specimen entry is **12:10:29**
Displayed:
**1:03:02**
